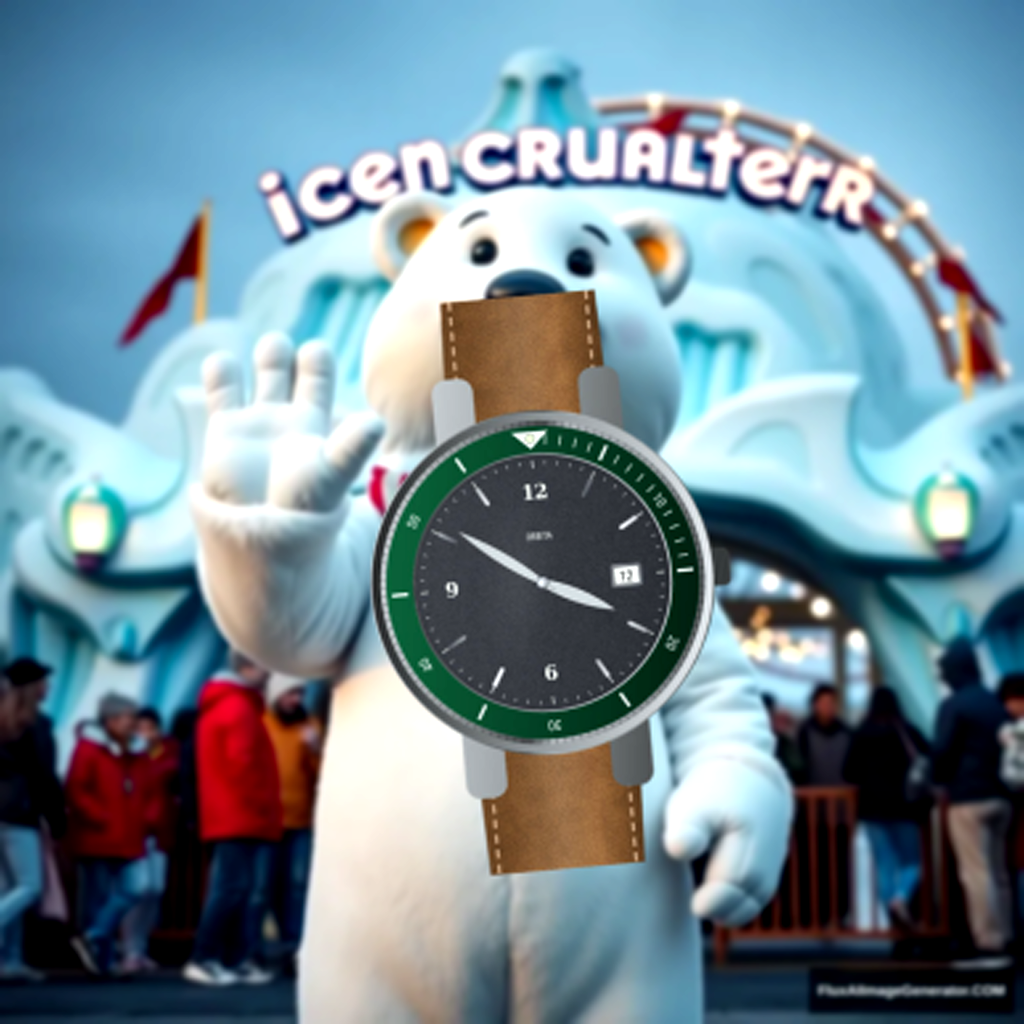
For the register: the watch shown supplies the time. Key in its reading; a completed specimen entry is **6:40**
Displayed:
**3:51**
